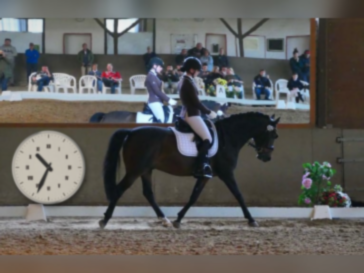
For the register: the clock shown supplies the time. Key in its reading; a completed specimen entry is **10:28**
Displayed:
**10:34**
